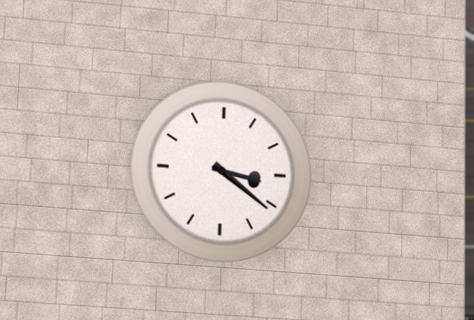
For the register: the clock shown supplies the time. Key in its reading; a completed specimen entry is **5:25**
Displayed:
**3:21**
